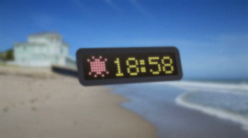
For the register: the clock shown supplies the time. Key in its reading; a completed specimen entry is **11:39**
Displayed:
**18:58**
